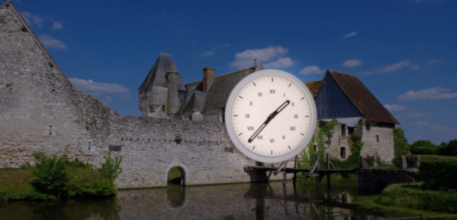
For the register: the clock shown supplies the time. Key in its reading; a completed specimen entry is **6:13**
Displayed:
**1:37**
